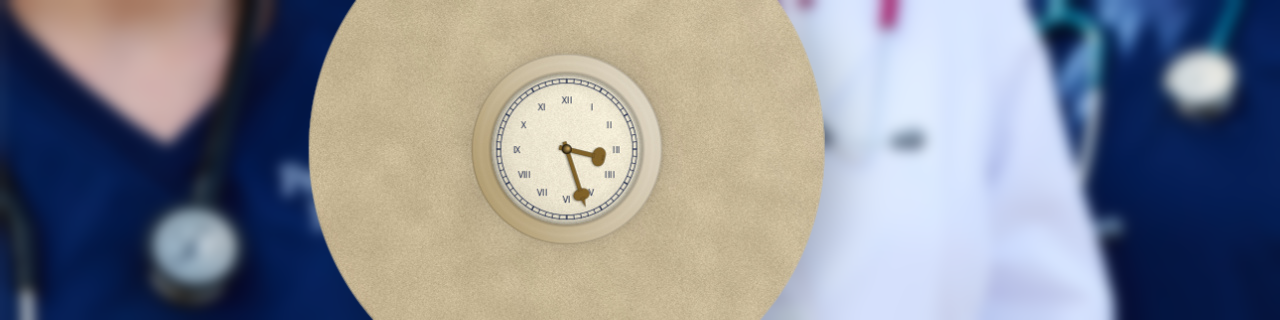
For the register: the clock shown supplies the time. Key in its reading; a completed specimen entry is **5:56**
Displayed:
**3:27**
